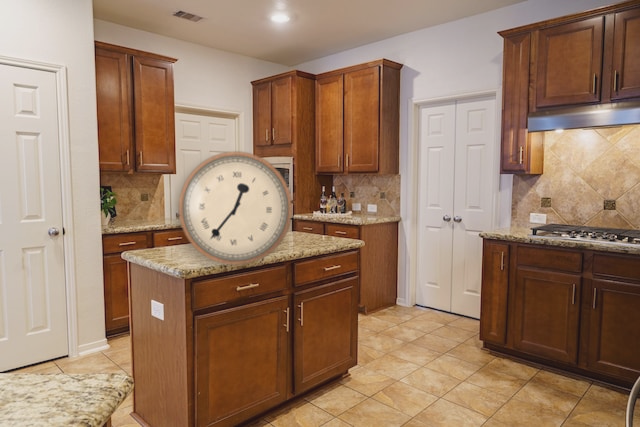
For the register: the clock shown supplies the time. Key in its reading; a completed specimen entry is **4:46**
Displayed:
**12:36**
